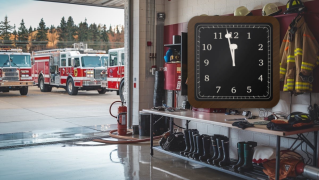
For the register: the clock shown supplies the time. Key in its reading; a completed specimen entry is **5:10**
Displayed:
**11:58**
